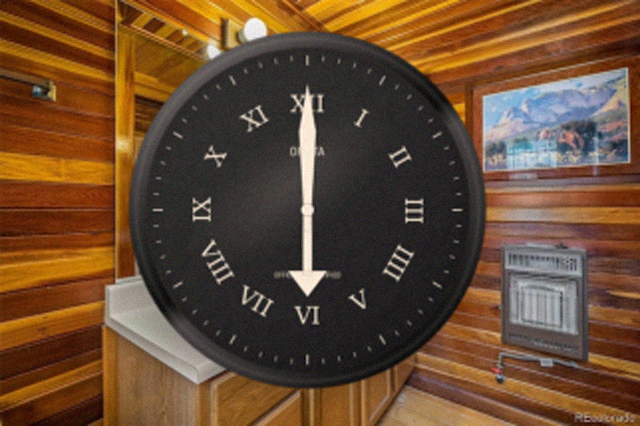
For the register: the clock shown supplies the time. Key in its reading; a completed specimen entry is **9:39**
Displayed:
**6:00**
